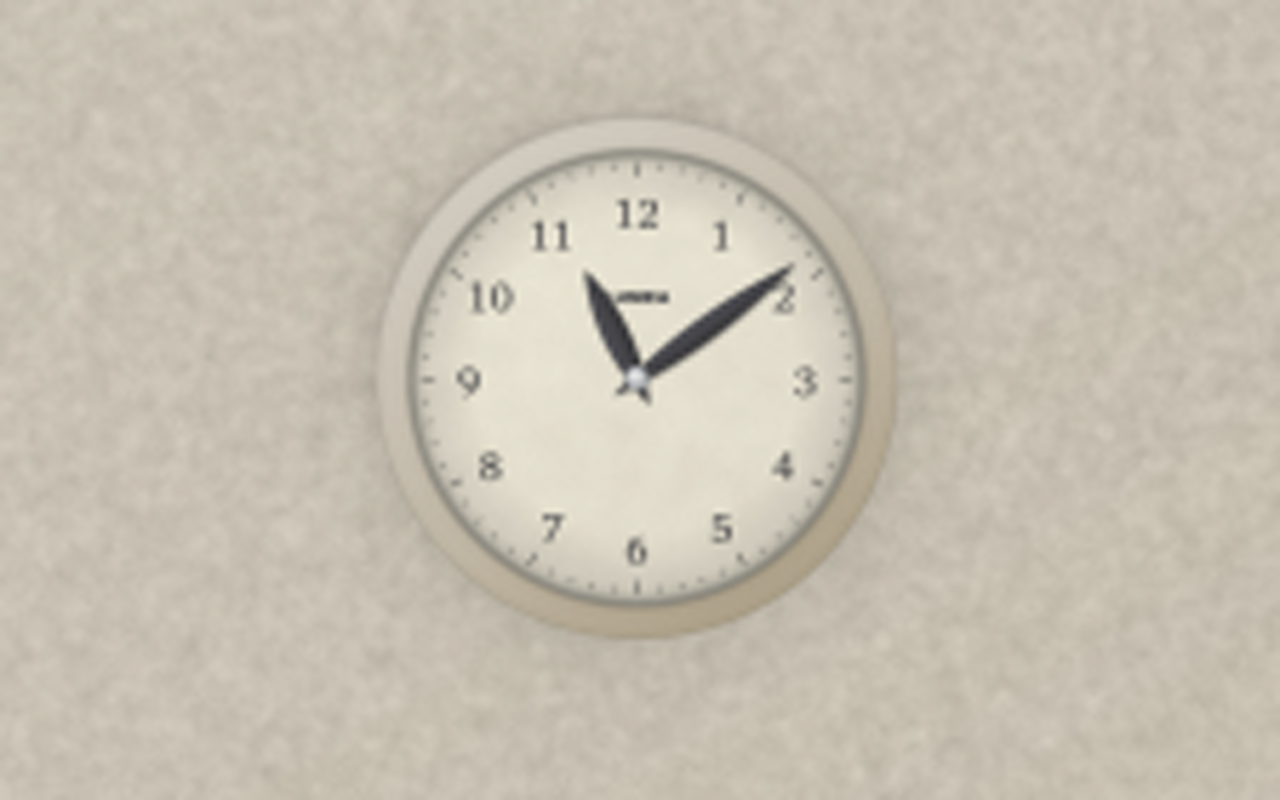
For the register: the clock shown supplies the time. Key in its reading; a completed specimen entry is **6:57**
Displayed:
**11:09**
